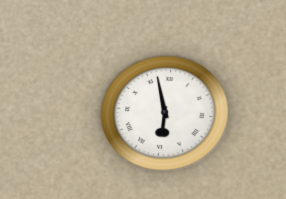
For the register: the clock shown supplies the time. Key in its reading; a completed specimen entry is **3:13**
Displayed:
**5:57**
